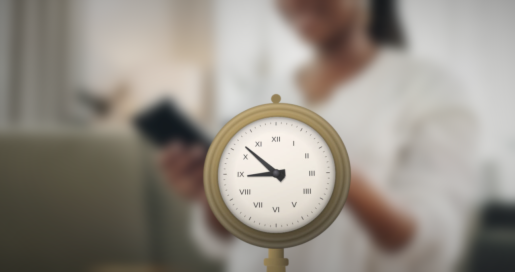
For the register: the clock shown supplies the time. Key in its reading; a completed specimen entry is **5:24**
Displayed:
**8:52**
